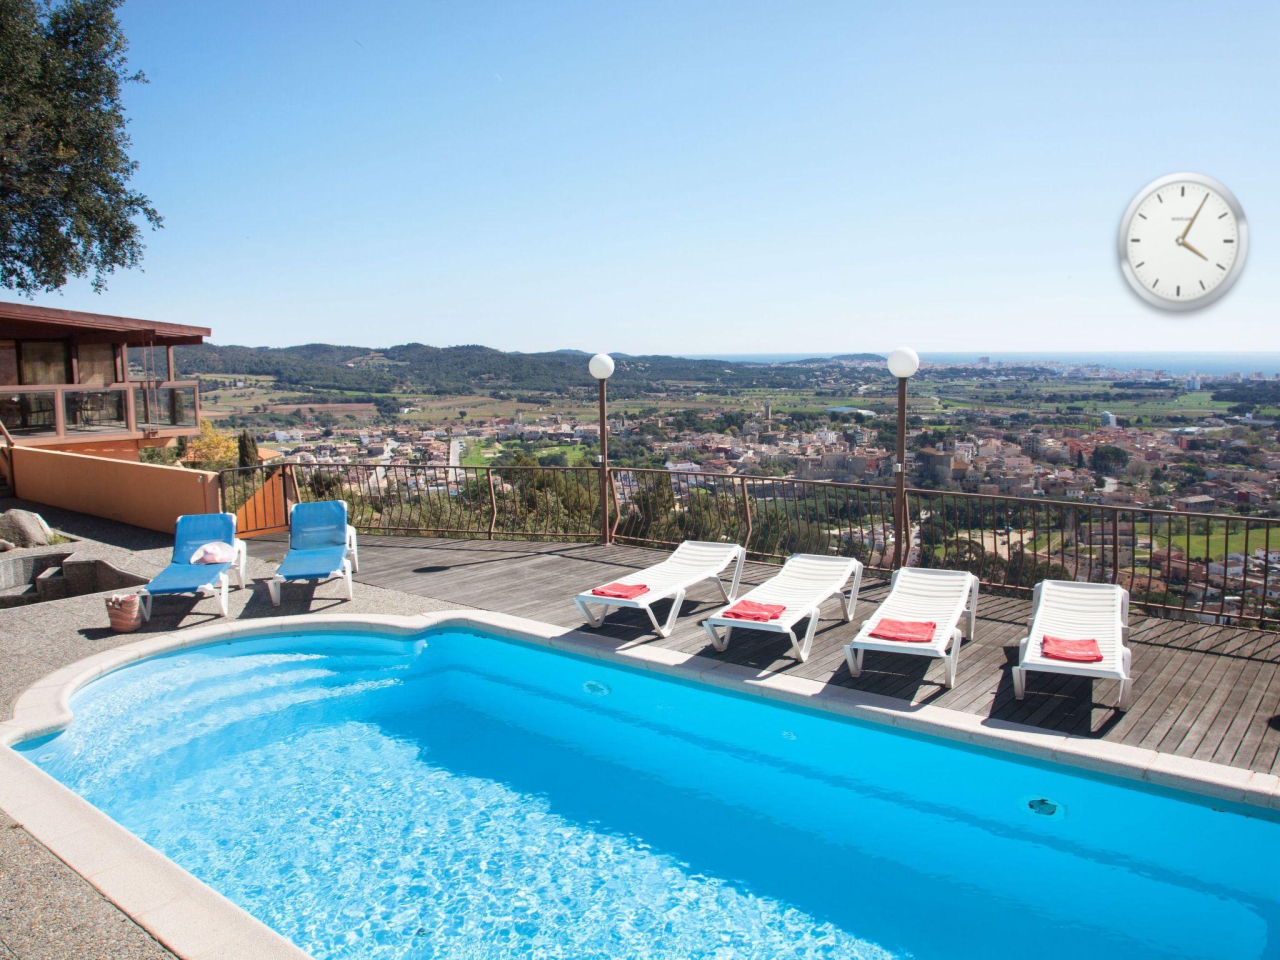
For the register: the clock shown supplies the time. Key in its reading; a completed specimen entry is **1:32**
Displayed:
**4:05**
